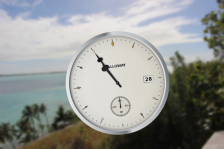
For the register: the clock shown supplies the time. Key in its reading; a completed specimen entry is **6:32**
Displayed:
**10:55**
